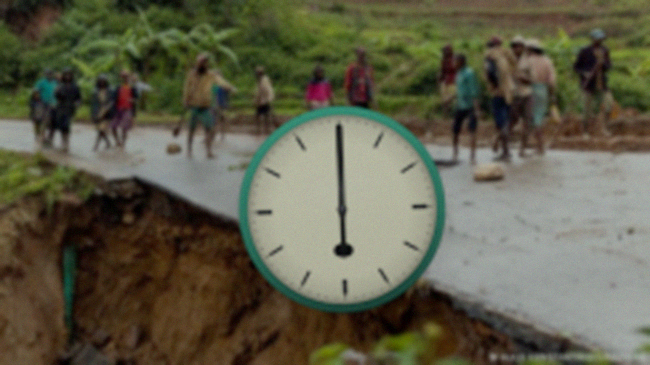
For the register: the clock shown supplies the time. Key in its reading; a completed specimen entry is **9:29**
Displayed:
**6:00**
